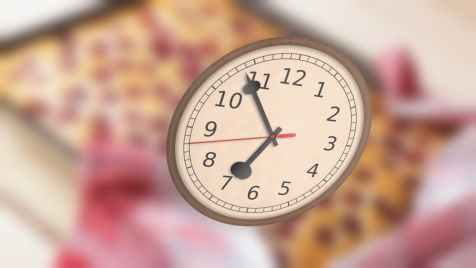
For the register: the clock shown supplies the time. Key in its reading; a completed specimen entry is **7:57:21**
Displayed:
**6:53:43**
